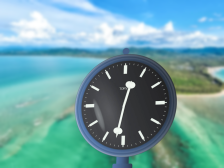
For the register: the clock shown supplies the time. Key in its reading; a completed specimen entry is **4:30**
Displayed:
**12:32**
